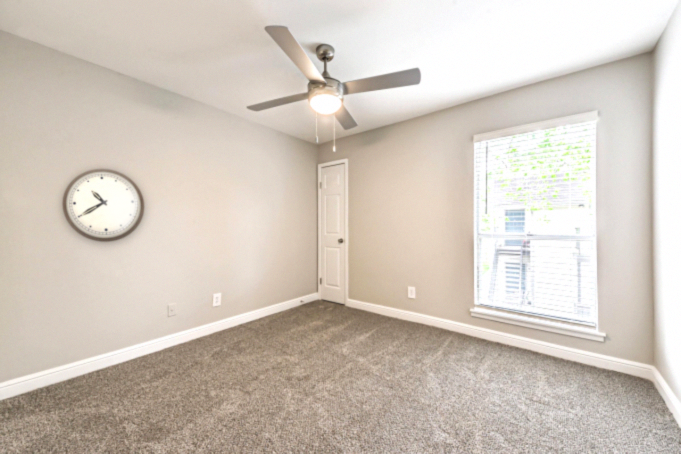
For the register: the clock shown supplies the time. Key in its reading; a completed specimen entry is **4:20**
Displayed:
**10:40**
